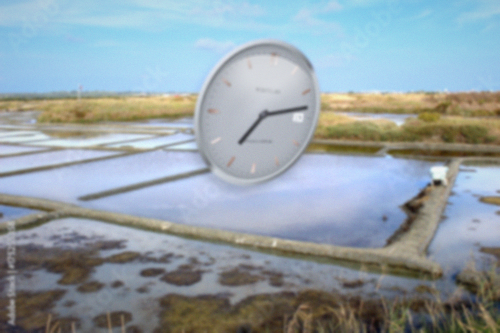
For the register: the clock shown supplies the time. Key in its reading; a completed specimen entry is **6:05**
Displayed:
**7:13**
